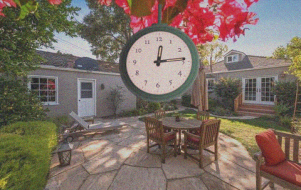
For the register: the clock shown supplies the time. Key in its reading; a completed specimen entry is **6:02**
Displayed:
**12:14**
